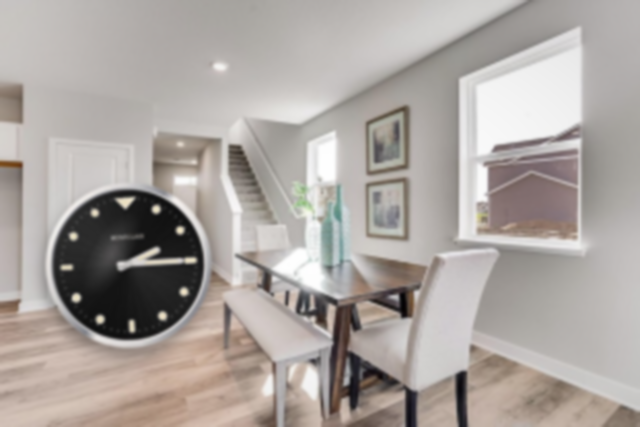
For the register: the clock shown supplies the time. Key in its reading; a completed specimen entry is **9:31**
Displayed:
**2:15**
